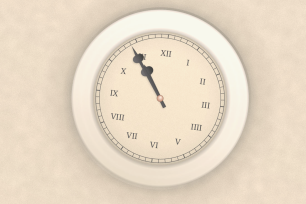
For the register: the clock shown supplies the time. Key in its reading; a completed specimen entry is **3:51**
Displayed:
**10:54**
